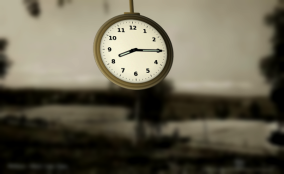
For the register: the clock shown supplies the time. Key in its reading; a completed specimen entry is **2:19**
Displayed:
**8:15**
